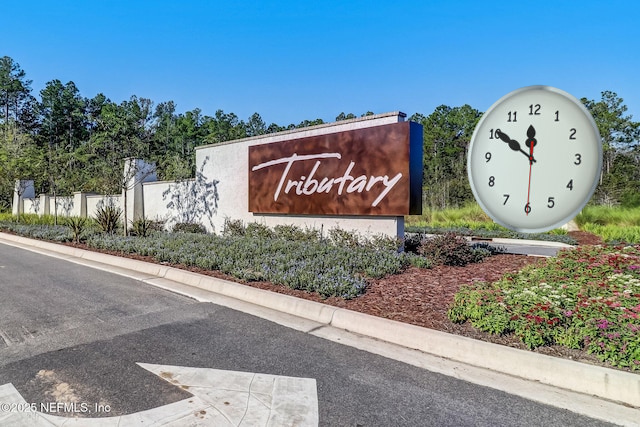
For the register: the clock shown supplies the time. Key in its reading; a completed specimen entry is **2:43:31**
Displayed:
**11:50:30**
